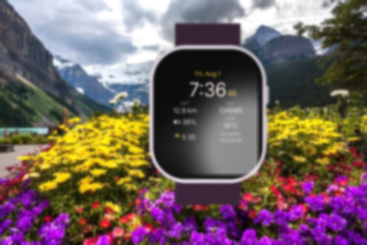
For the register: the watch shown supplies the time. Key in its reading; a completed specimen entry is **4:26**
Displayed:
**7:36**
